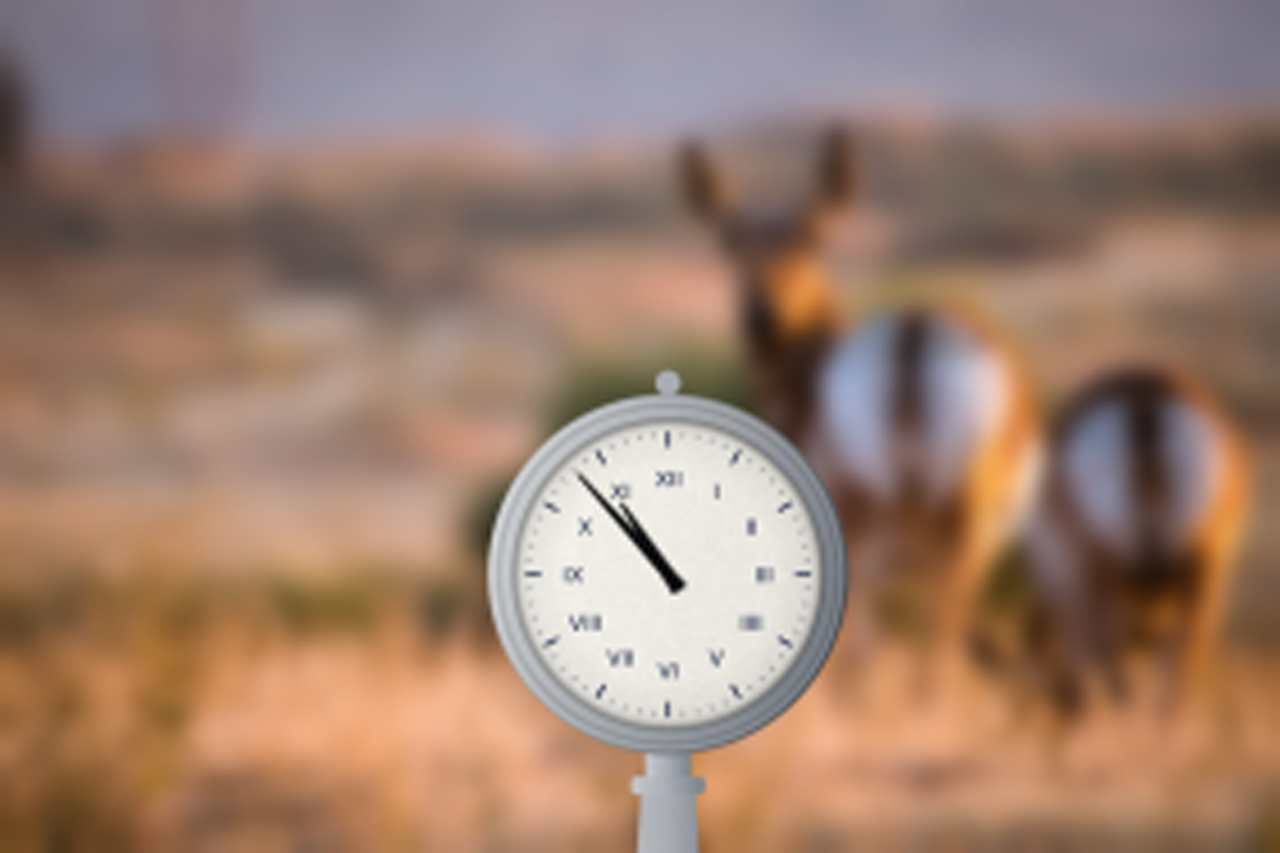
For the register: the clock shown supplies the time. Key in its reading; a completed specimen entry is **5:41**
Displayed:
**10:53**
